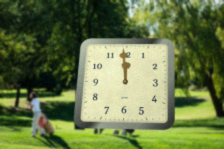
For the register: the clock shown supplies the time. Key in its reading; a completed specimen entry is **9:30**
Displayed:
**11:59**
